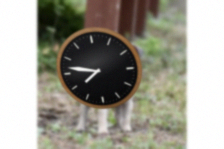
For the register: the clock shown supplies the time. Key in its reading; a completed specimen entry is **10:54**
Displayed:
**7:47**
